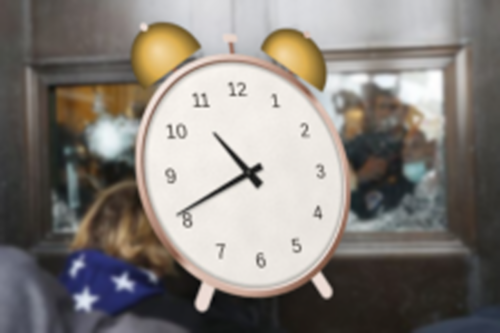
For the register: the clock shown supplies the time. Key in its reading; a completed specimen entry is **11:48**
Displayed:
**10:41**
